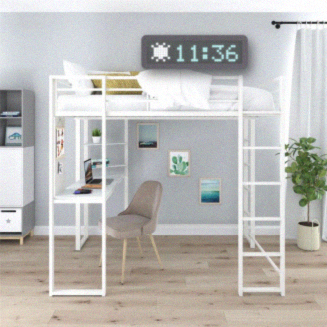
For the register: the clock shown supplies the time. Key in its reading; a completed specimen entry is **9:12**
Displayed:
**11:36**
